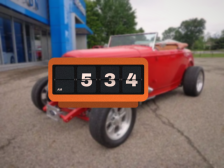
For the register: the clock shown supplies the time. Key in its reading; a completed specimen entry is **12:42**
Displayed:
**5:34**
